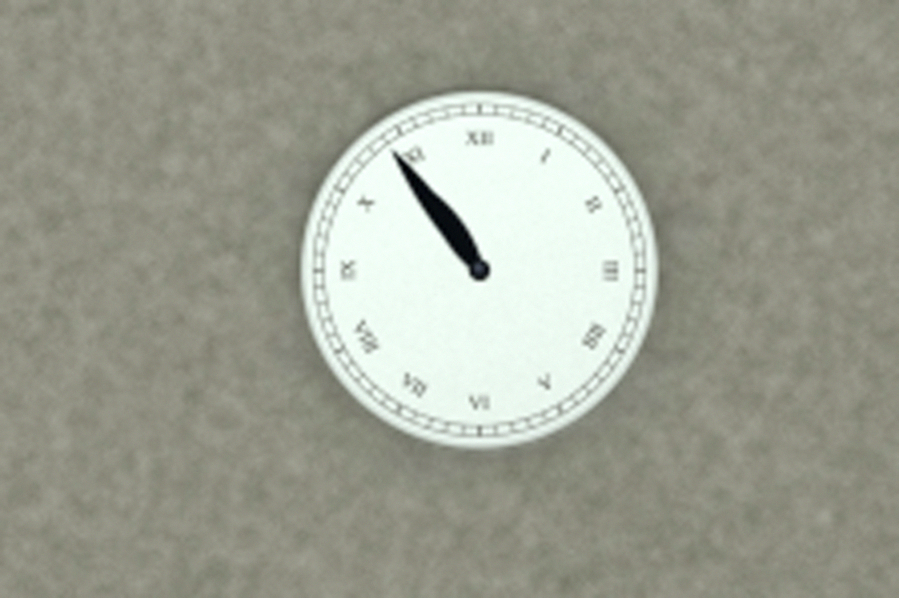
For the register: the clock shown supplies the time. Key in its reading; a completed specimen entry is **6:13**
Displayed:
**10:54**
